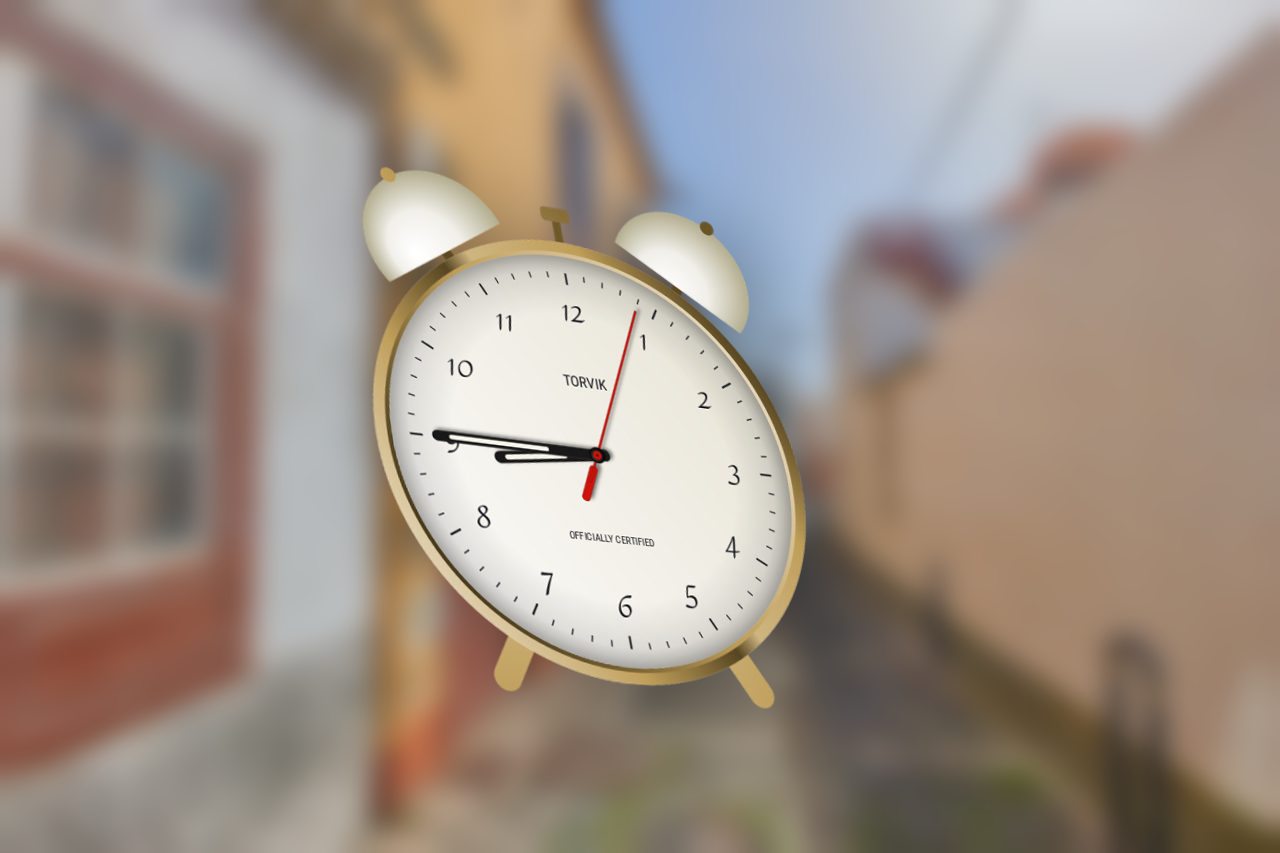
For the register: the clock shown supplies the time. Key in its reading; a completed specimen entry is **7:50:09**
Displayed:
**8:45:04**
